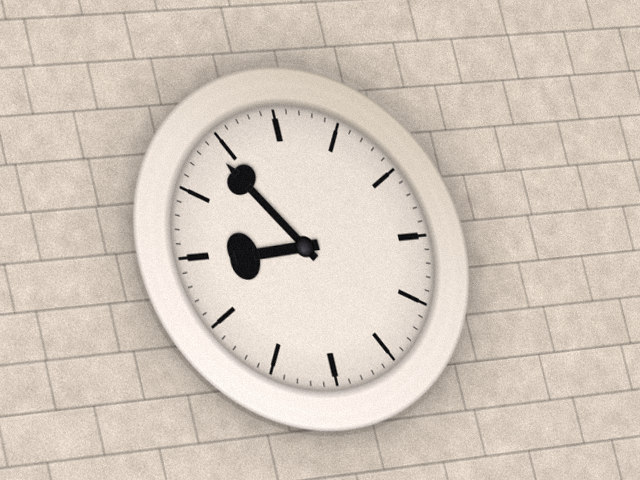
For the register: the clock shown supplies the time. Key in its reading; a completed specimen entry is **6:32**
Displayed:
**8:54**
